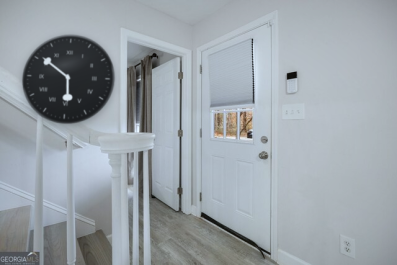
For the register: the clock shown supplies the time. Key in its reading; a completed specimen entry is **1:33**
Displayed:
**5:51**
